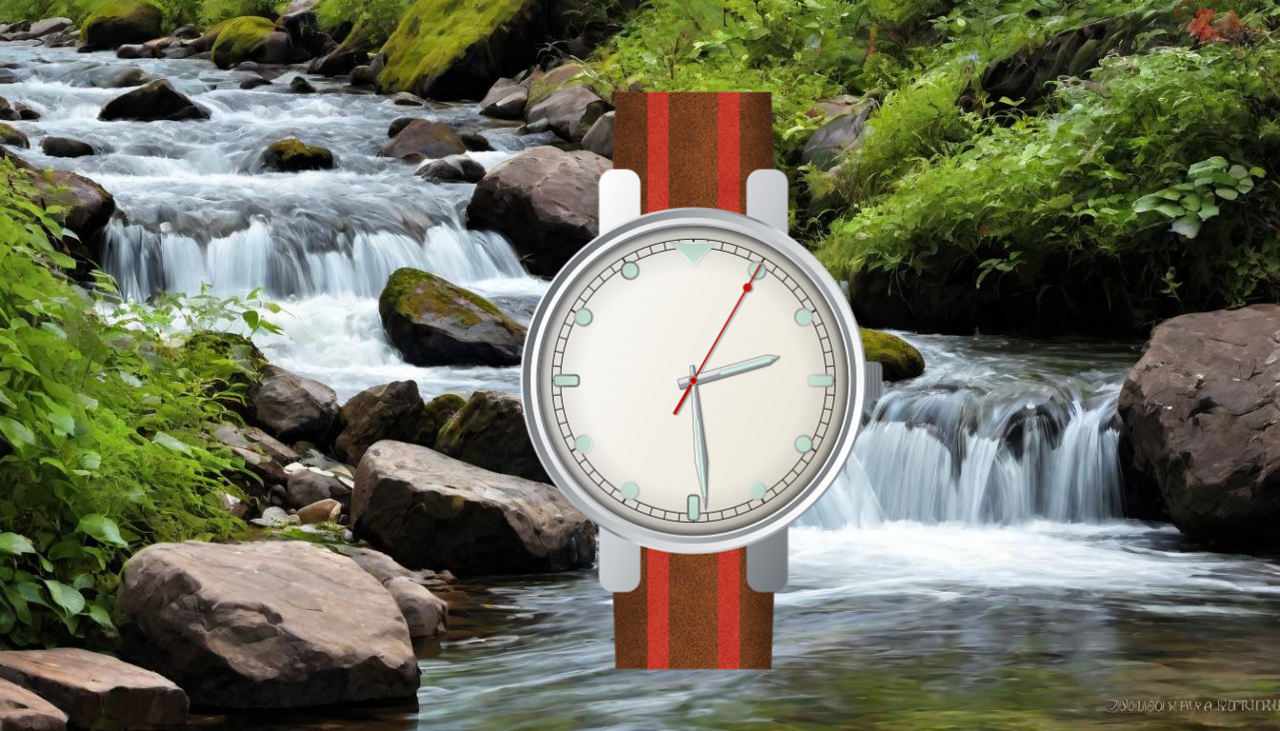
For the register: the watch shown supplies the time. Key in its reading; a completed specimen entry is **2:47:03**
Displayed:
**2:29:05**
